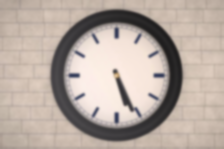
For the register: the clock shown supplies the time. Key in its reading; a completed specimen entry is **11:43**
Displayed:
**5:26**
